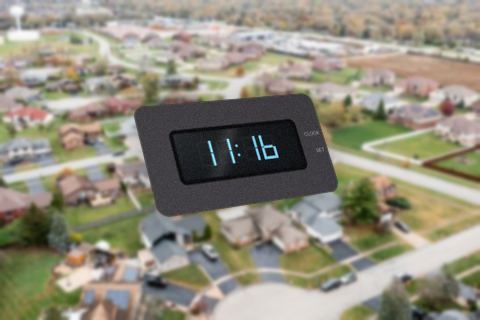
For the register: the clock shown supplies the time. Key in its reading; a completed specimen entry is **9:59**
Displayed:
**11:16**
